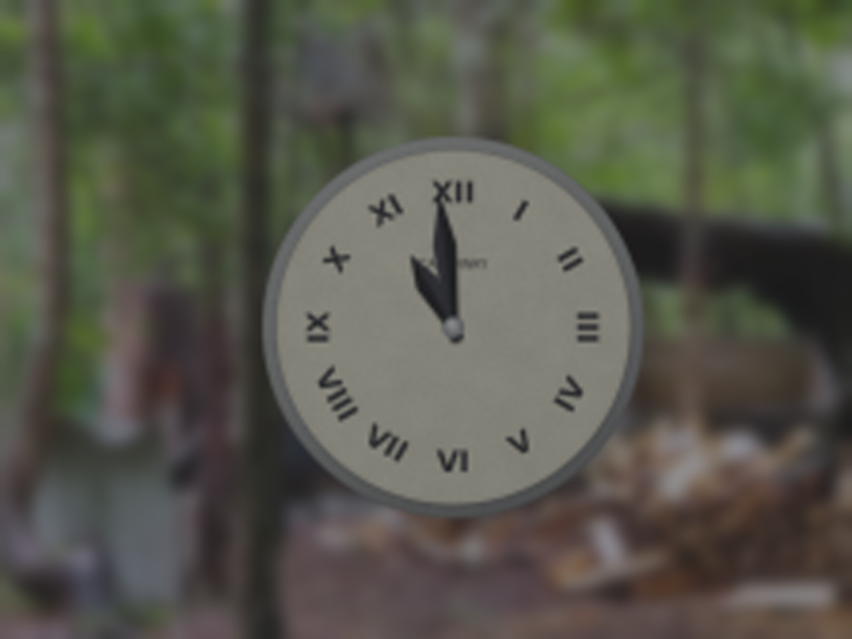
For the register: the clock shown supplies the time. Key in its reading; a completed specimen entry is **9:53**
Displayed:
**10:59**
